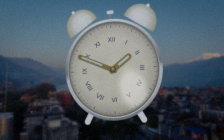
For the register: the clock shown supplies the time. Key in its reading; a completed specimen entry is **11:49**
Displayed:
**1:49**
